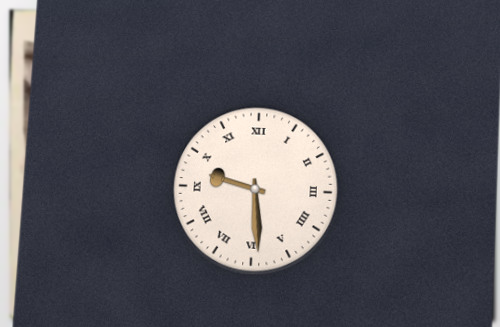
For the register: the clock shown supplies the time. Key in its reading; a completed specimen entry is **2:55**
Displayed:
**9:29**
